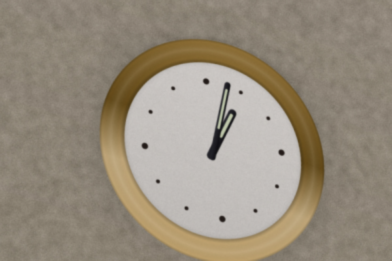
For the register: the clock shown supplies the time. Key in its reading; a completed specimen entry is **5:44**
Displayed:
**1:03**
